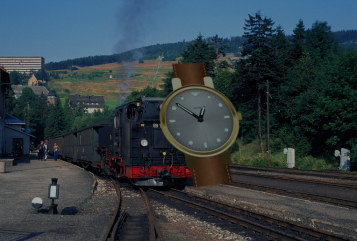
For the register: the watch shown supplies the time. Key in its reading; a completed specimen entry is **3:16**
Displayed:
**12:52**
